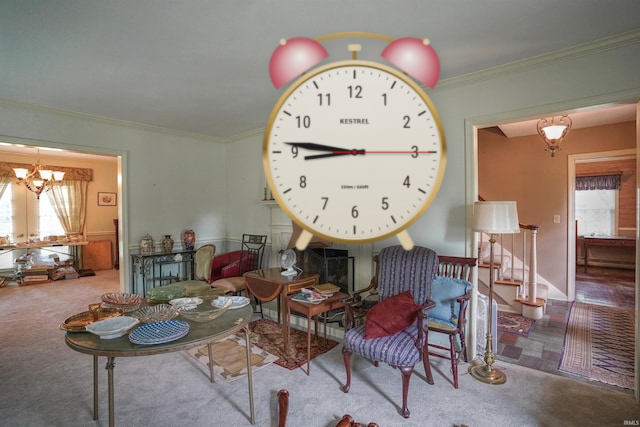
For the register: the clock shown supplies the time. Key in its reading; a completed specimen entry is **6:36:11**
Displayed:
**8:46:15**
